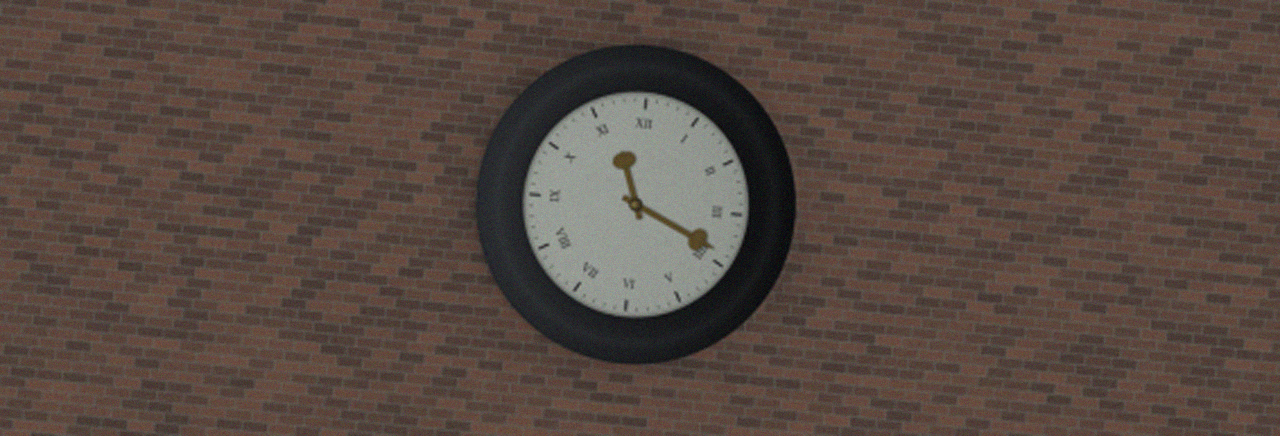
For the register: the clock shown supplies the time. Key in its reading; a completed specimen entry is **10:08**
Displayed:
**11:19**
